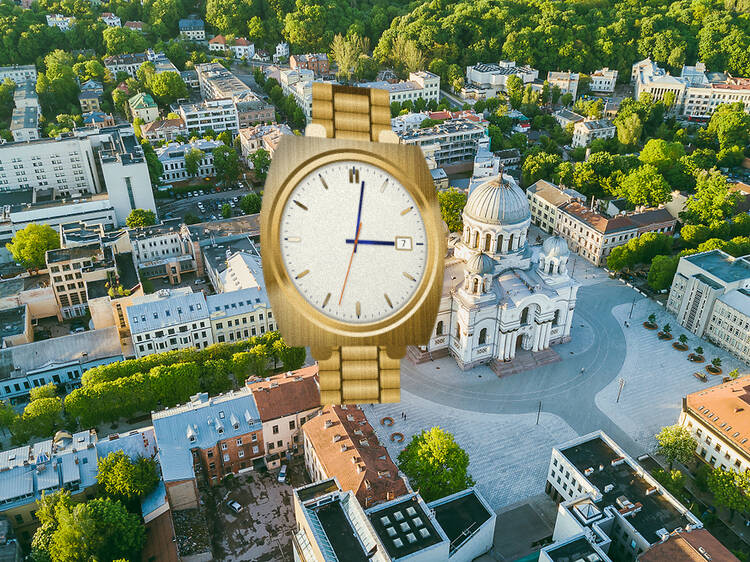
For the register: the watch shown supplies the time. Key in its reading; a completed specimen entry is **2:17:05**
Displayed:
**3:01:33**
